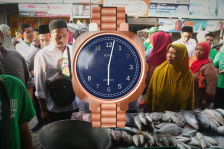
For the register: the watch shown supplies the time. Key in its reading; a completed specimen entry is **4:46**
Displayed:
**6:02**
